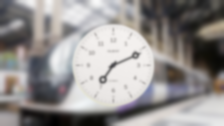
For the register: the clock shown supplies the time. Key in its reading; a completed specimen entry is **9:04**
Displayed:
**7:11**
